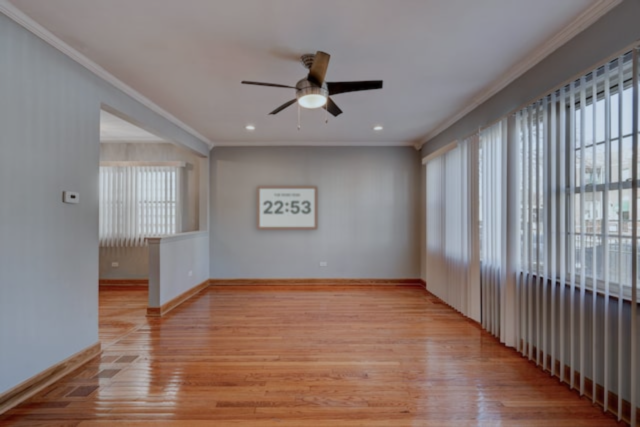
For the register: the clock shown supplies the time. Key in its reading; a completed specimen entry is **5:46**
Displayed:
**22:53**
